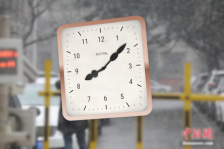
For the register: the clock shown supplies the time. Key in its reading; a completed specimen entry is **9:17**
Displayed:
**8:08**
